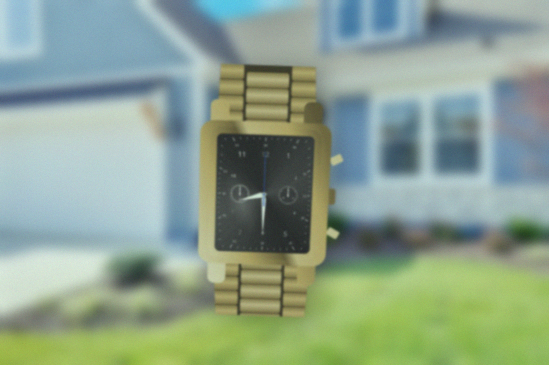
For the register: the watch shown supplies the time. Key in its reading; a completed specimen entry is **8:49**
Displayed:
**8:30**
